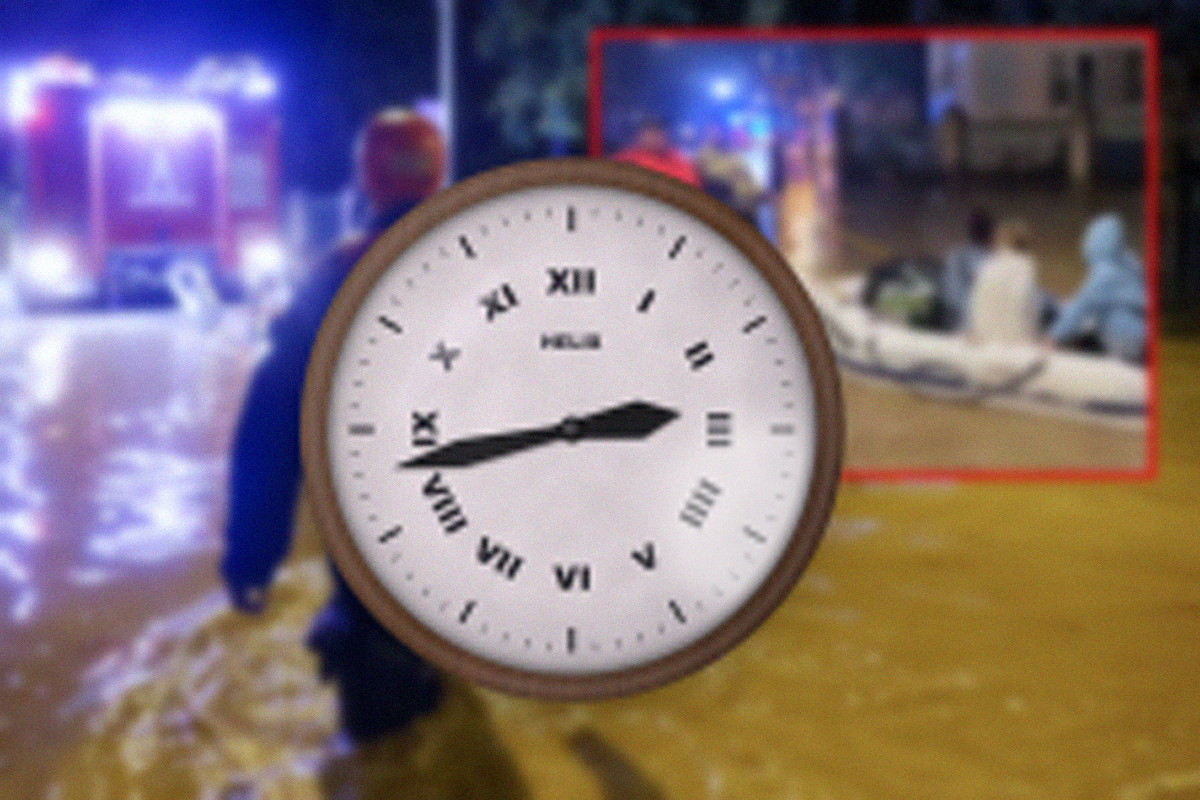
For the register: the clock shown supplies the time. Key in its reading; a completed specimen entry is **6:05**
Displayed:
**2:43**
